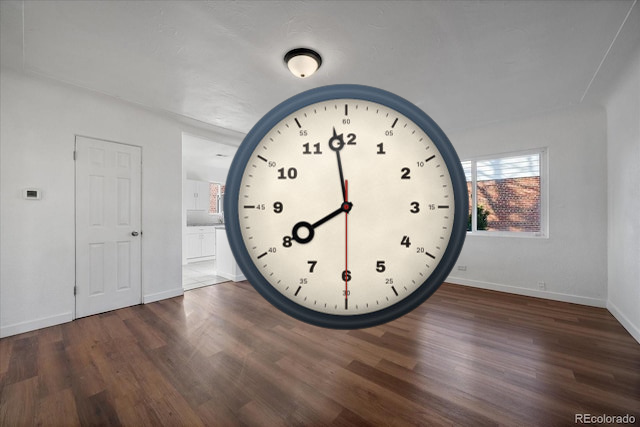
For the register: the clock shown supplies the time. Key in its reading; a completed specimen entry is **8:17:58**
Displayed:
**7:58:30**
